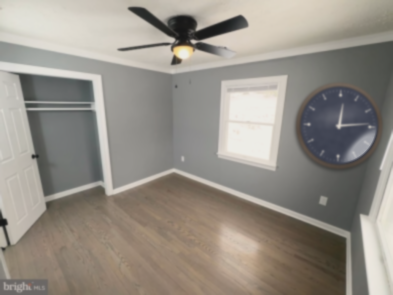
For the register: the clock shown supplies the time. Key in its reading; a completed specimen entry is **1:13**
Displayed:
**12:14**
